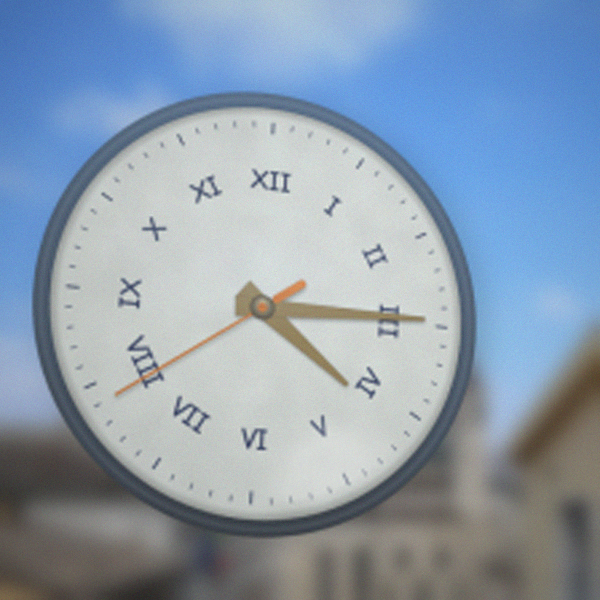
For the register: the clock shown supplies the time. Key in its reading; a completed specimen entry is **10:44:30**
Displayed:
**4:14:39**
